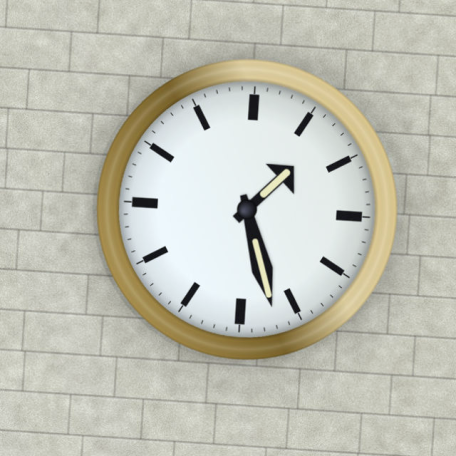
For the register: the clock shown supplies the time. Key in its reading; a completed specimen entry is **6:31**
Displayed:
**1:27**
